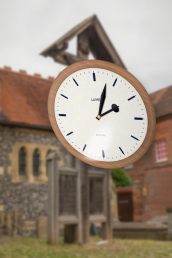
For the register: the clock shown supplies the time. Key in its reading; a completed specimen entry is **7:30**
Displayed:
**2:03**
